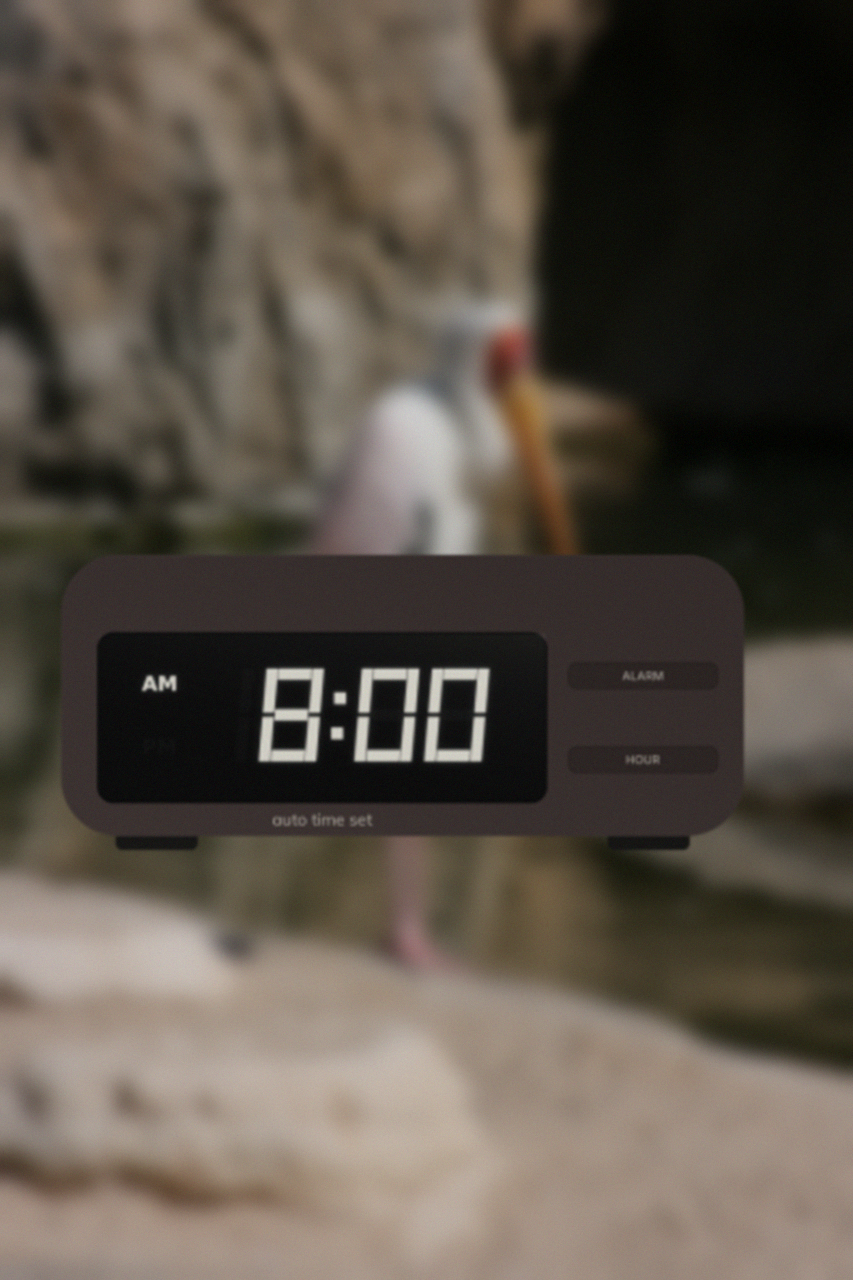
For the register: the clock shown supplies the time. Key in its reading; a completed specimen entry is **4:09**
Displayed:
**8:00**
